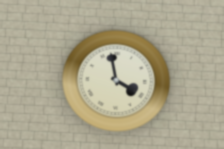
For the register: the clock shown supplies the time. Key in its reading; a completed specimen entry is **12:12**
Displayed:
**3:58**
